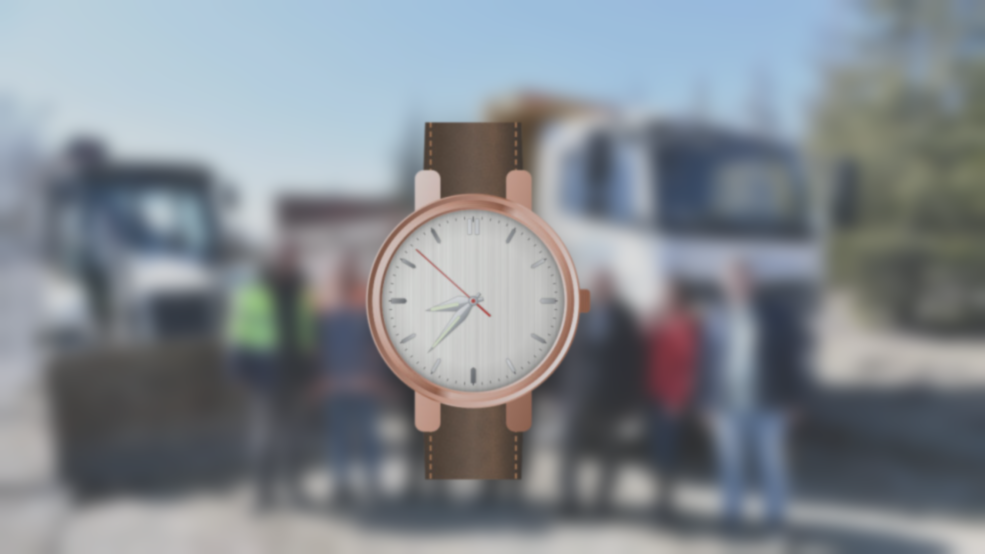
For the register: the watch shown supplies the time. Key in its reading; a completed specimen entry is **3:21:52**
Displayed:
**8:36:52**
